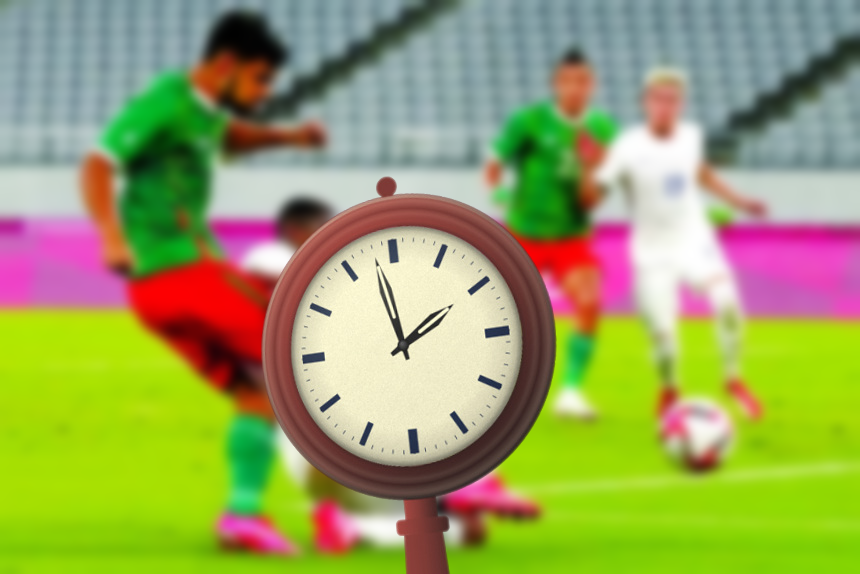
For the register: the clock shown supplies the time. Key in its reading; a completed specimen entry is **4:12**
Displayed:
**1:58**
